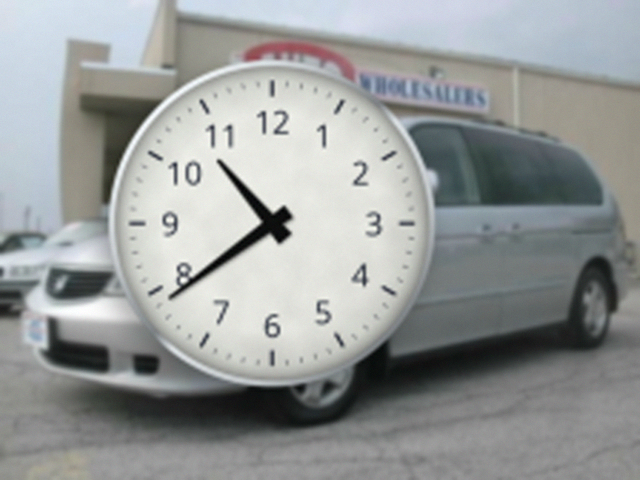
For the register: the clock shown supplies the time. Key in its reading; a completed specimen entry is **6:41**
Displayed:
**10:39**
